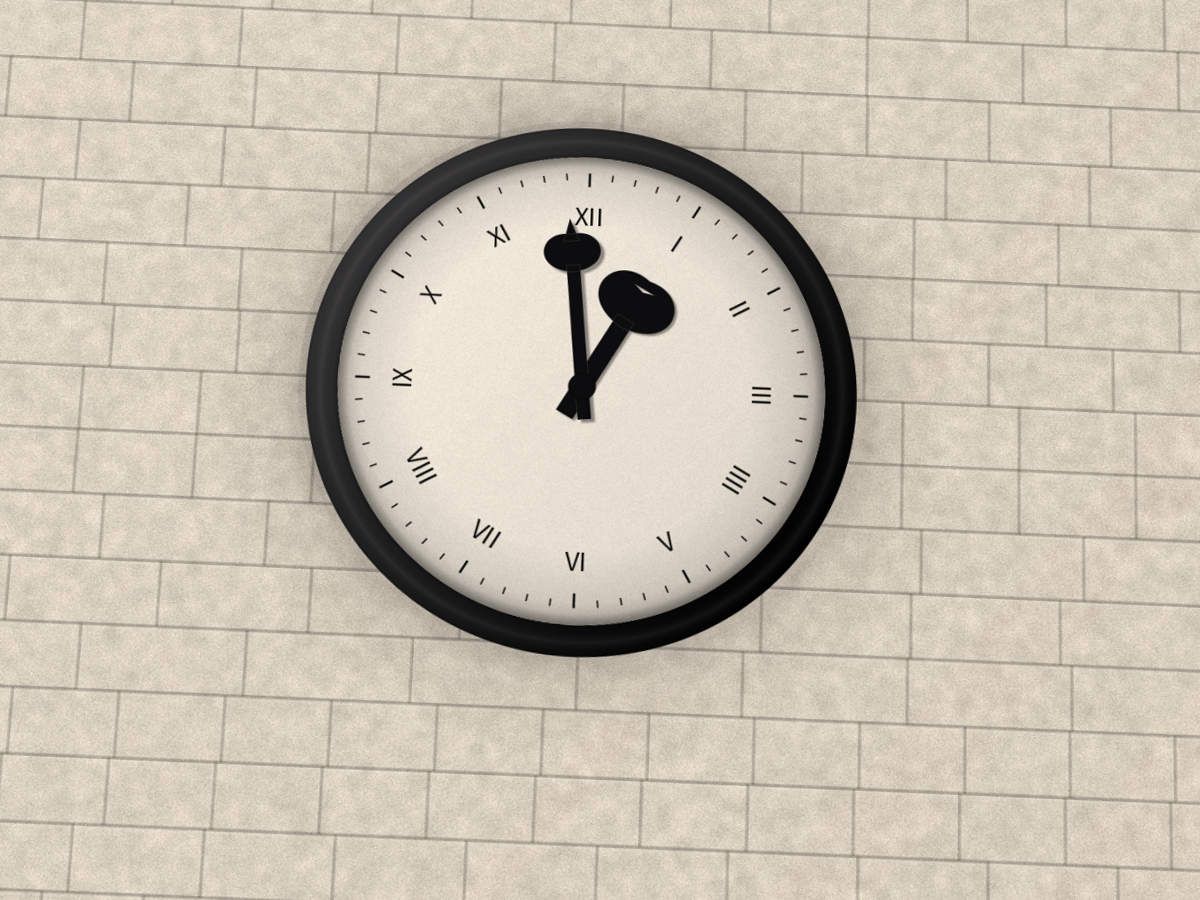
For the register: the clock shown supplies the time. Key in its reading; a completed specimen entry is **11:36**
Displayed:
**12:59**
